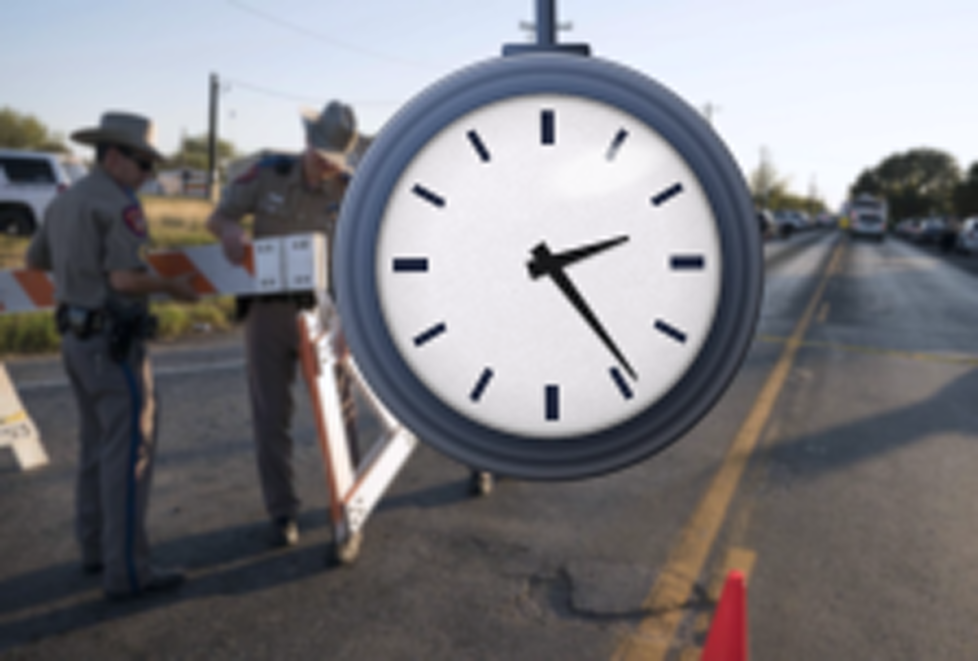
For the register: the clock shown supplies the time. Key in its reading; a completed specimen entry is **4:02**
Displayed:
**2:24**
